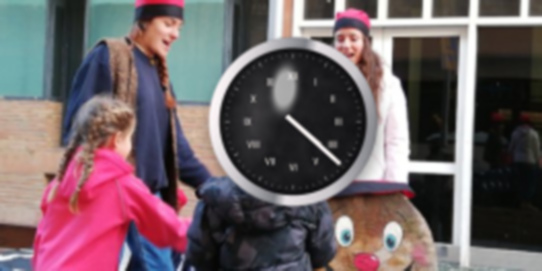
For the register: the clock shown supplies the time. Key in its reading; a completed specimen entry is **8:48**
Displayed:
**4:22**
